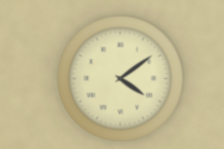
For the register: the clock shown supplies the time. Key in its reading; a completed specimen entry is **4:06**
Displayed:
**4:09**
